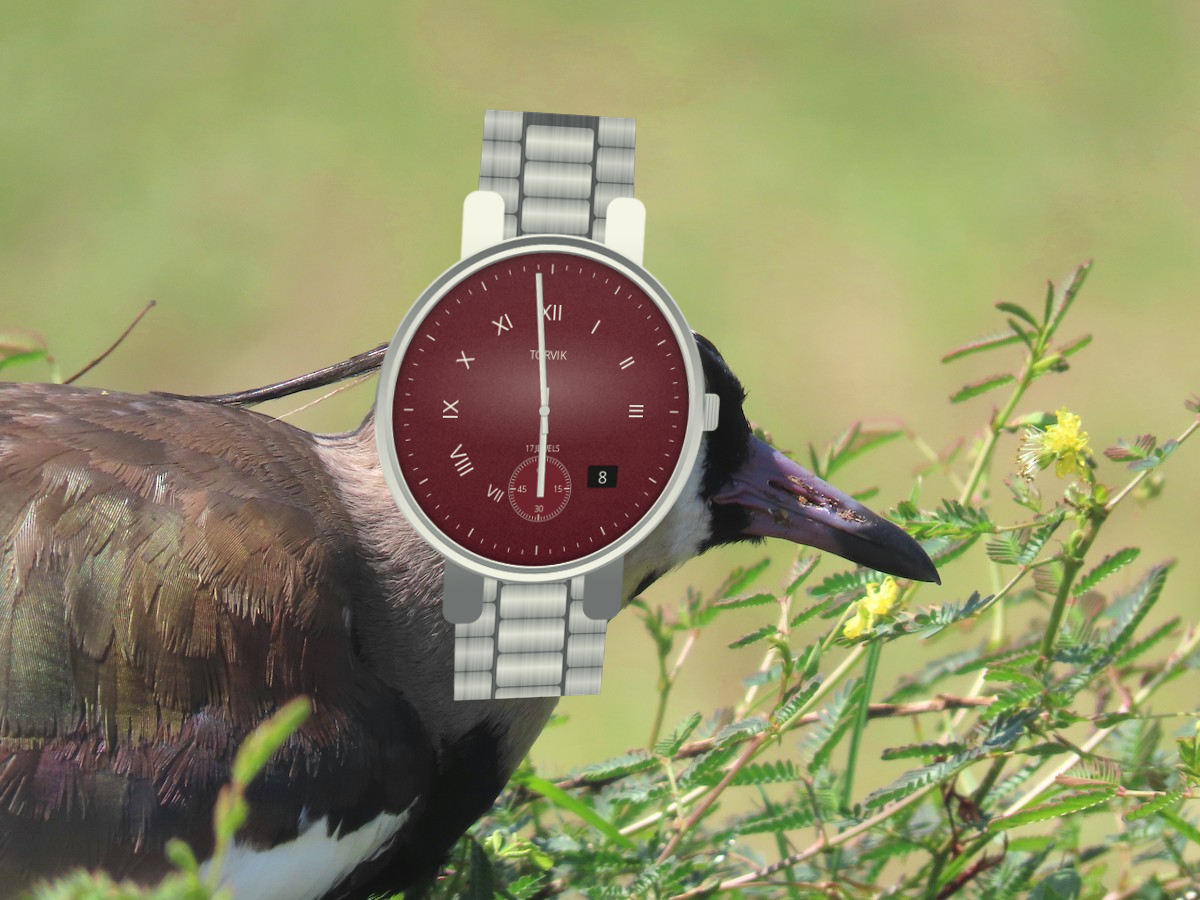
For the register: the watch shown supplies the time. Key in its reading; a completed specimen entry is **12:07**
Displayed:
**5:59**
